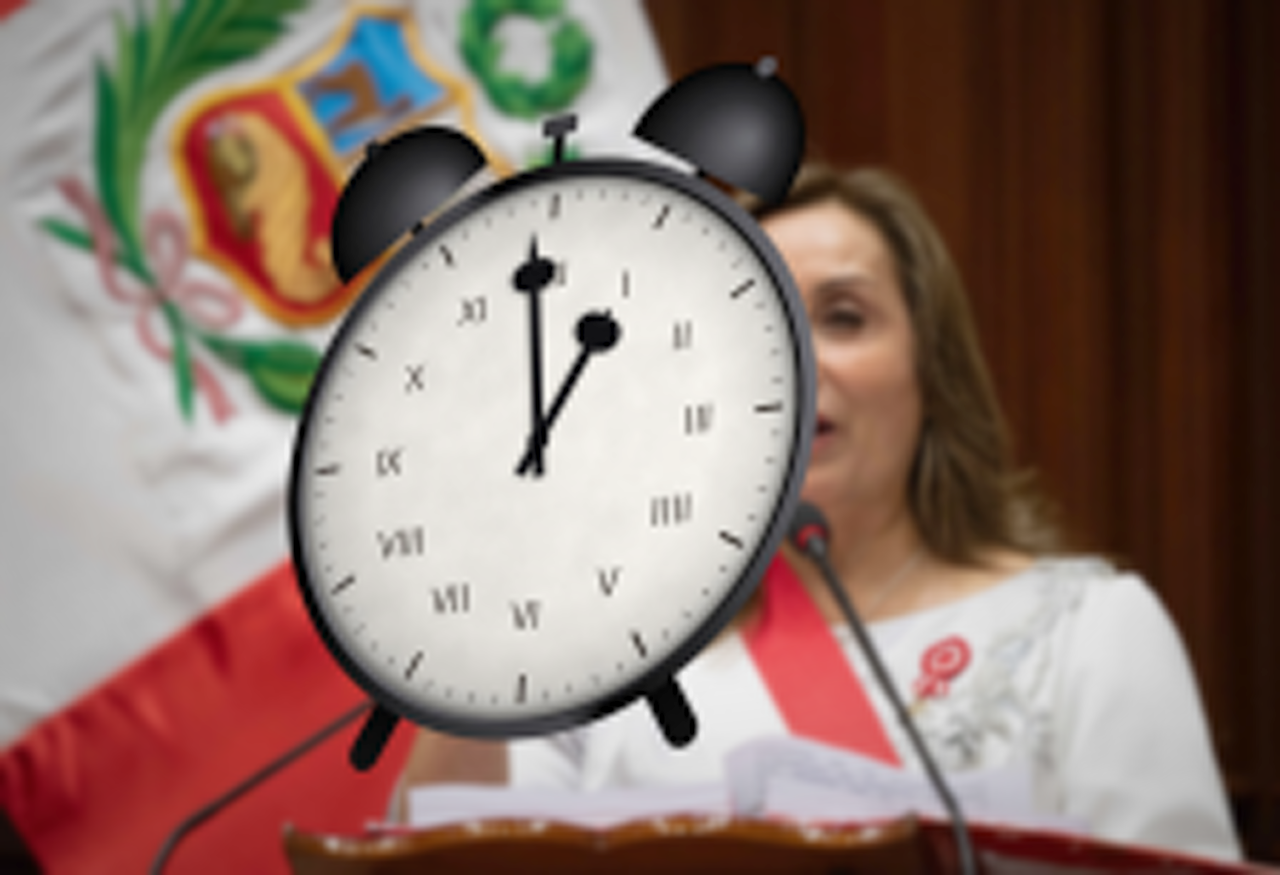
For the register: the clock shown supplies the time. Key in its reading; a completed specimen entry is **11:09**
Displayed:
**12:59**
